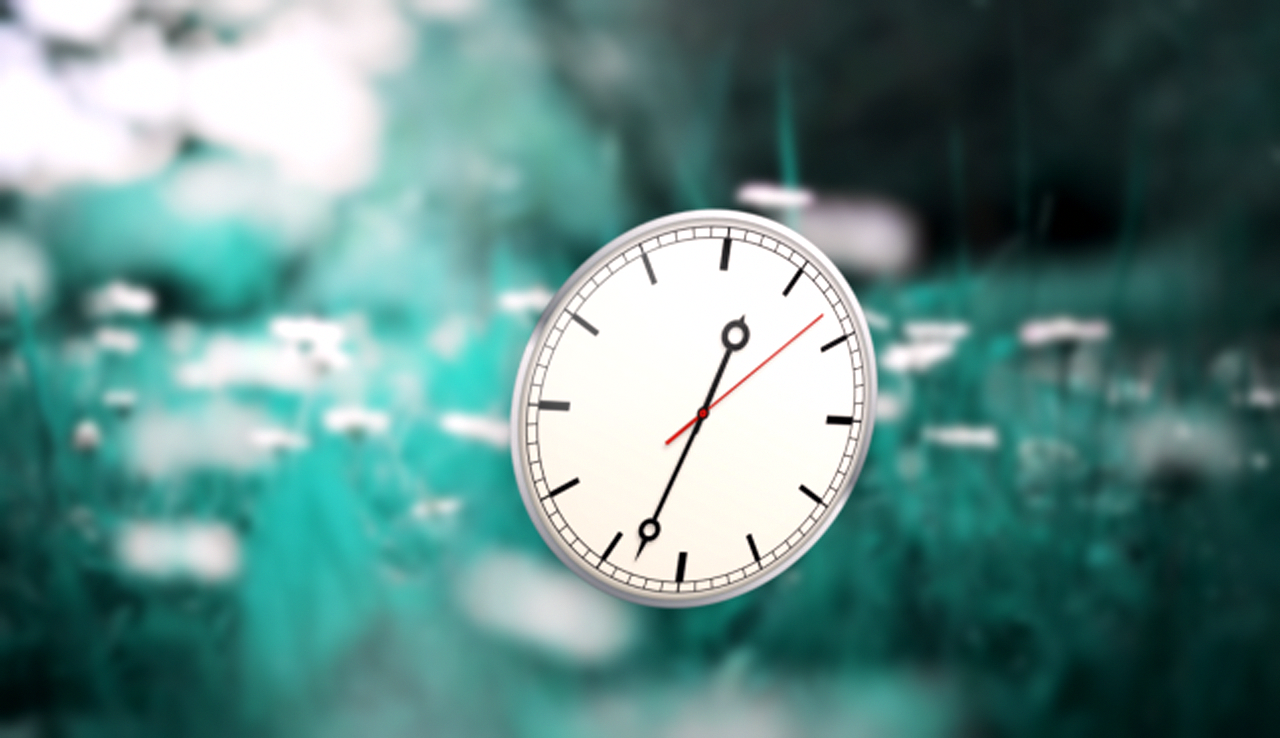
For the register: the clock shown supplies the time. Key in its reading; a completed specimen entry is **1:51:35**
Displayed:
**12:33:08**
